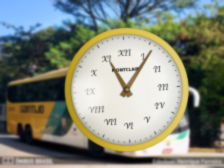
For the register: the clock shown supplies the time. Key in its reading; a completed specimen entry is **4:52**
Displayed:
**11:06**
